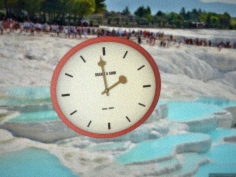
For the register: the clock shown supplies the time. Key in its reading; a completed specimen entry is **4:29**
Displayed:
**1:59**
